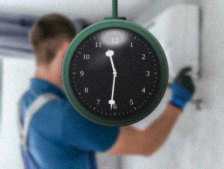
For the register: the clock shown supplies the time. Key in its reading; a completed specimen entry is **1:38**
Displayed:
**11:31**
